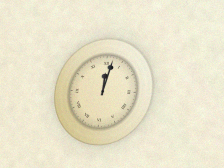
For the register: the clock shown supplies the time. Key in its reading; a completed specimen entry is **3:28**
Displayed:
**12:02**
